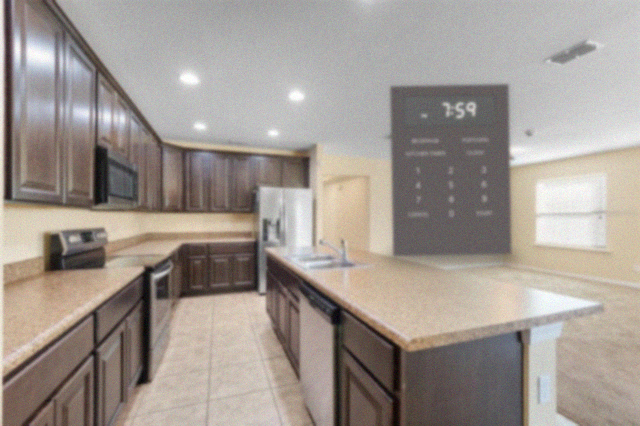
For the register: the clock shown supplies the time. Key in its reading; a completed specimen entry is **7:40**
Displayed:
**7:59**
